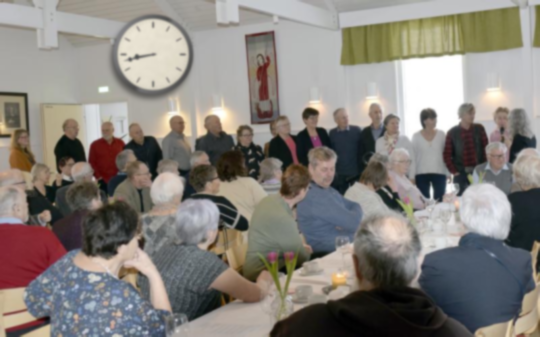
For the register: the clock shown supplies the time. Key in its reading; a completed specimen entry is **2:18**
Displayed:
**8:43**
